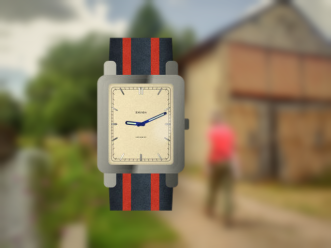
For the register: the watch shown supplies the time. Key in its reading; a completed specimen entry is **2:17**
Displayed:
**9:11**
